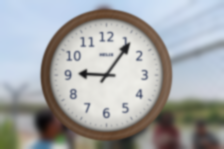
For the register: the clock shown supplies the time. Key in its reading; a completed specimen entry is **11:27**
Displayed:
**9:06**
